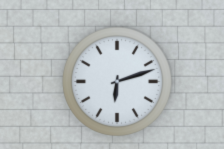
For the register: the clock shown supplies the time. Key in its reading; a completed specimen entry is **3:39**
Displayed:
**6:12**
